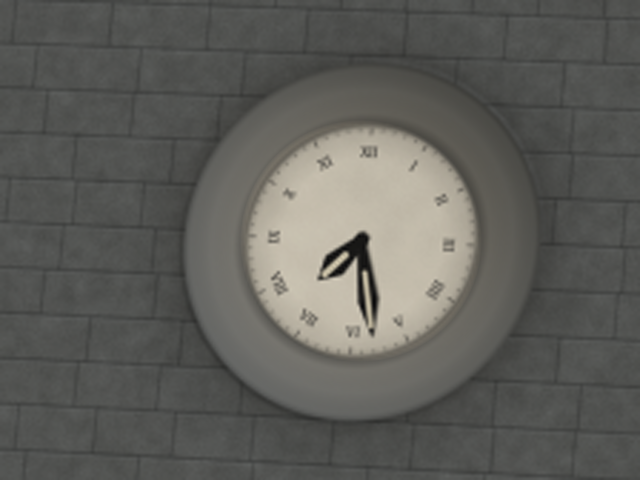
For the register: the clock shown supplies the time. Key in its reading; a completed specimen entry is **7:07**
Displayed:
**7:28**
